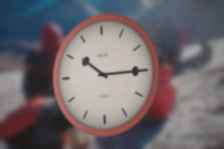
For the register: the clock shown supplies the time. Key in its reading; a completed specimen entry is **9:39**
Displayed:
**10:15**
